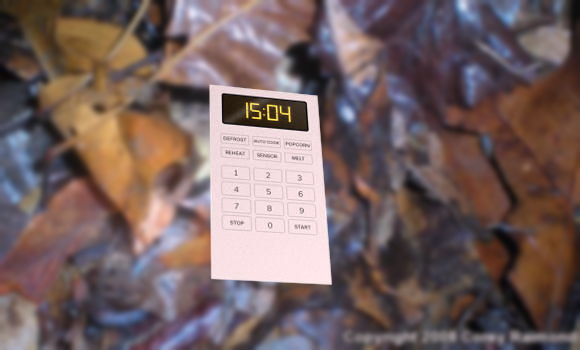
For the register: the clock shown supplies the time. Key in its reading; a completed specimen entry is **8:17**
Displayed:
**15:04**
